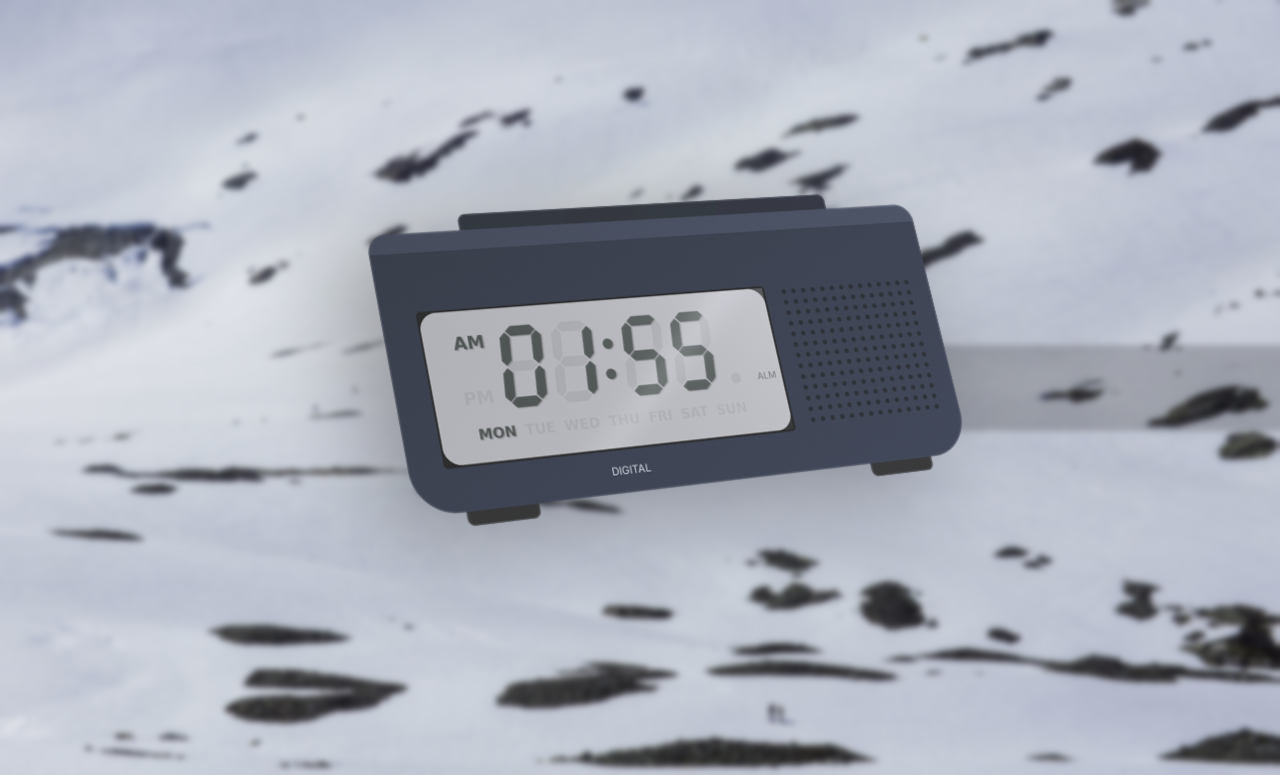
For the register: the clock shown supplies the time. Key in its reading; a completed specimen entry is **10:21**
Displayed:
**1:55**
